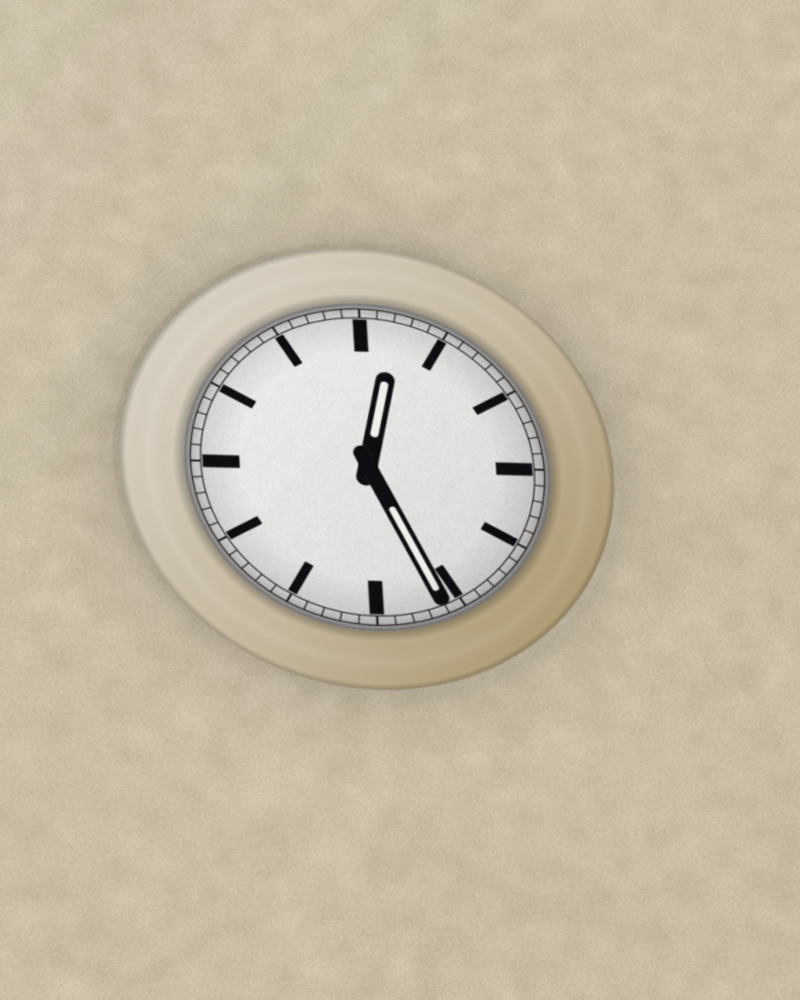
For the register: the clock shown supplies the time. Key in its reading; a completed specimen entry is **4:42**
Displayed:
**12:26**
